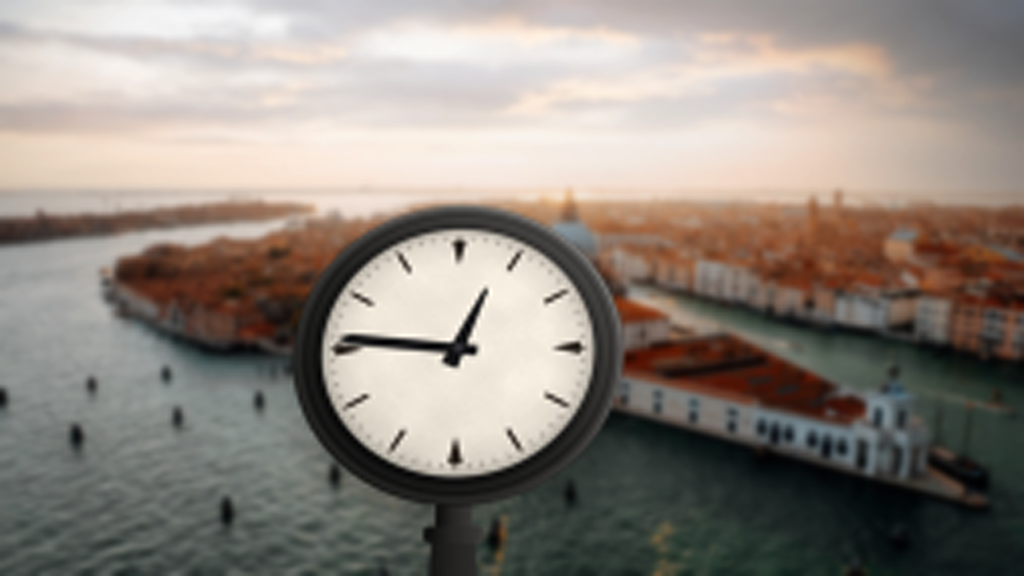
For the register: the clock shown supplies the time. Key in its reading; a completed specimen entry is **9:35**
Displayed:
**12:46**
